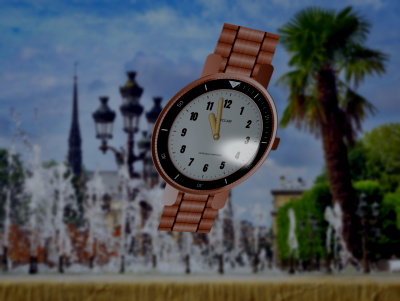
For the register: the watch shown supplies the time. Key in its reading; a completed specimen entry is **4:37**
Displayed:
**10:58**
